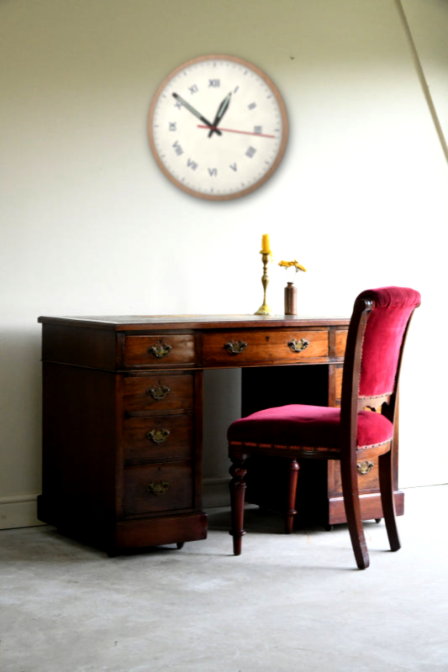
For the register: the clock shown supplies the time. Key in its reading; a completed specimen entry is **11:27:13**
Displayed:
**12:51:16**
